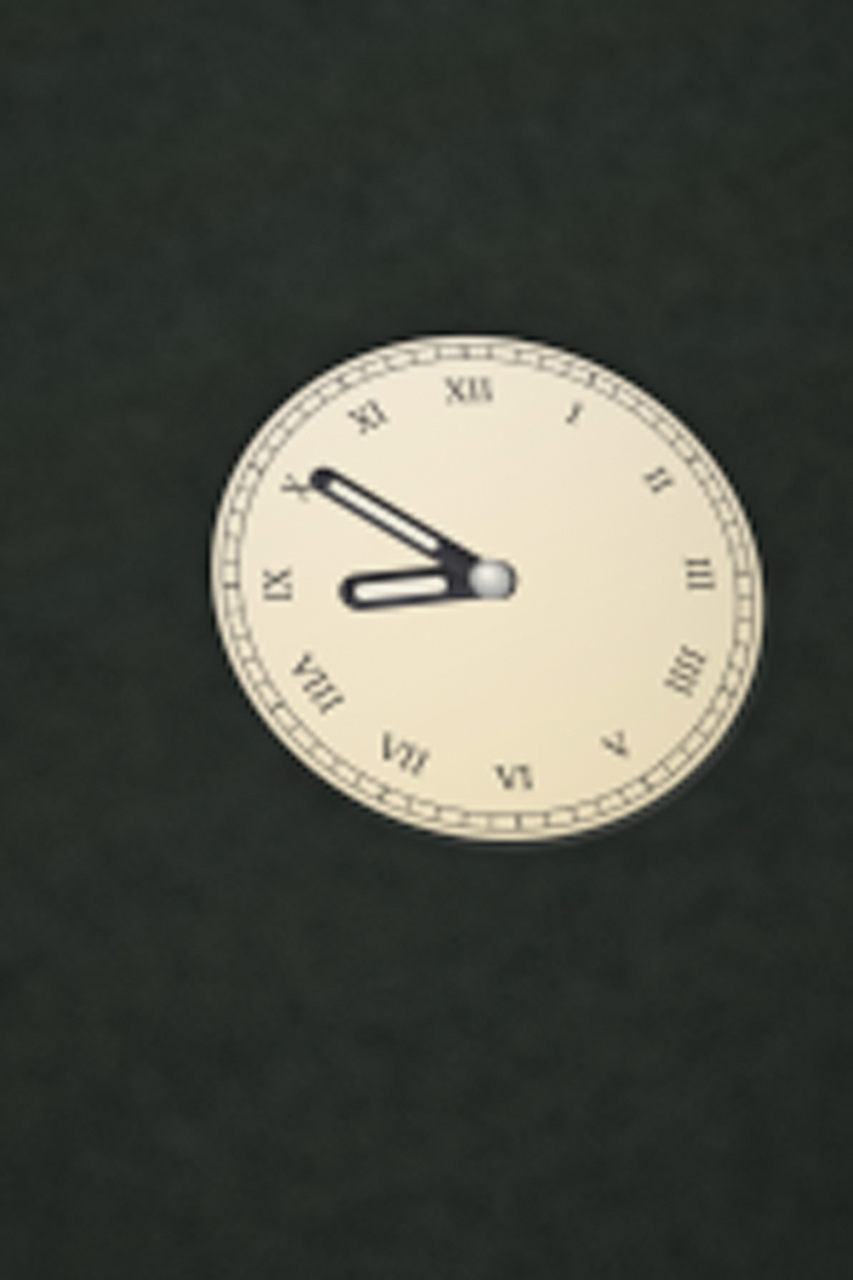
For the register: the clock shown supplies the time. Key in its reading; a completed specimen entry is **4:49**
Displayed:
**8:51**
